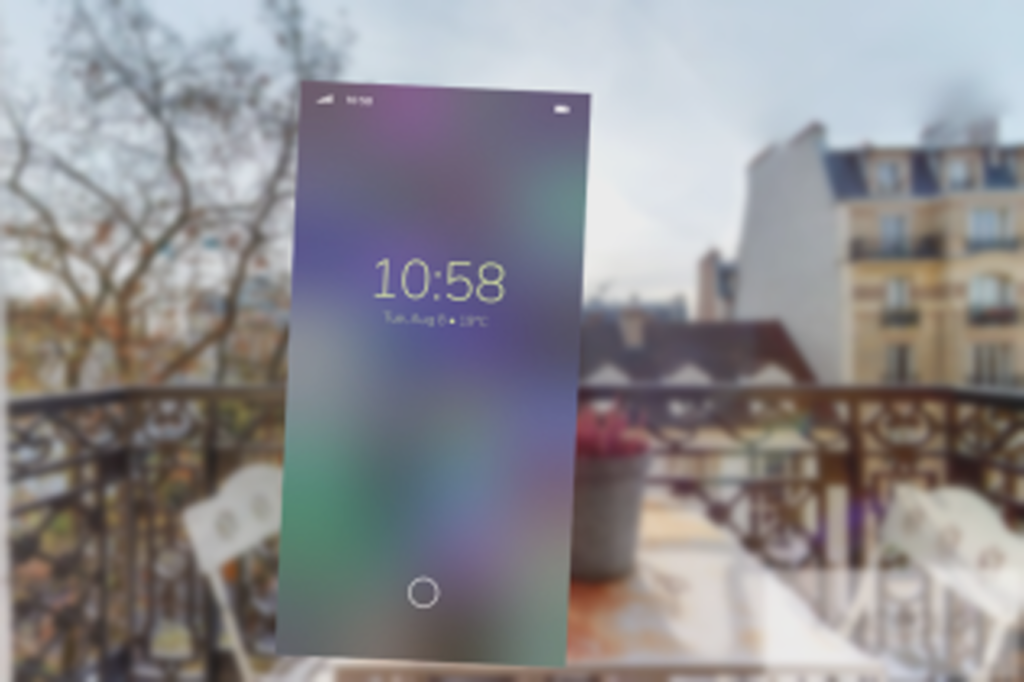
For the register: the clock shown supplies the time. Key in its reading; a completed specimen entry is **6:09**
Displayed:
**10:58**
